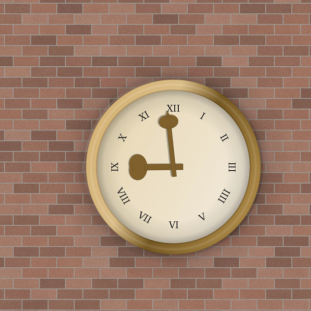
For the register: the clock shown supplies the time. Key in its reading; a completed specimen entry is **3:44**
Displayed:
**8:59**
